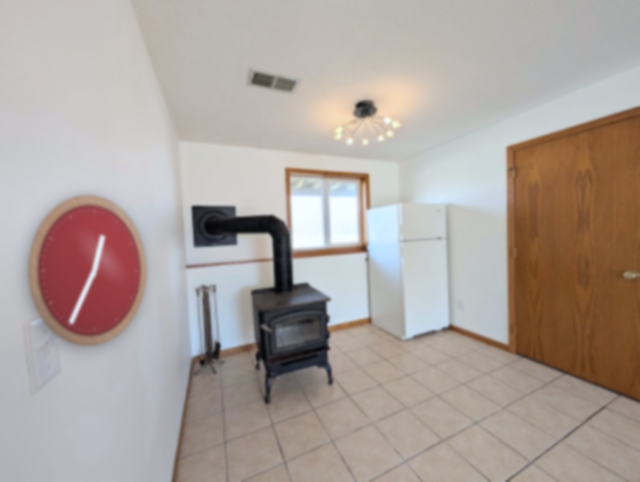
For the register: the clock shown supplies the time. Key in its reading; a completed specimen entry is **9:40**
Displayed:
**12:35**
